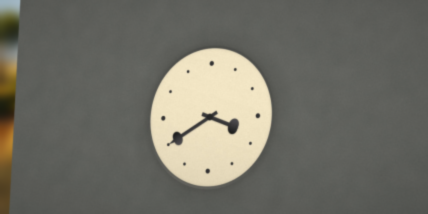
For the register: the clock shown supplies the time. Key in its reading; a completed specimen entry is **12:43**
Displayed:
**3:40**
